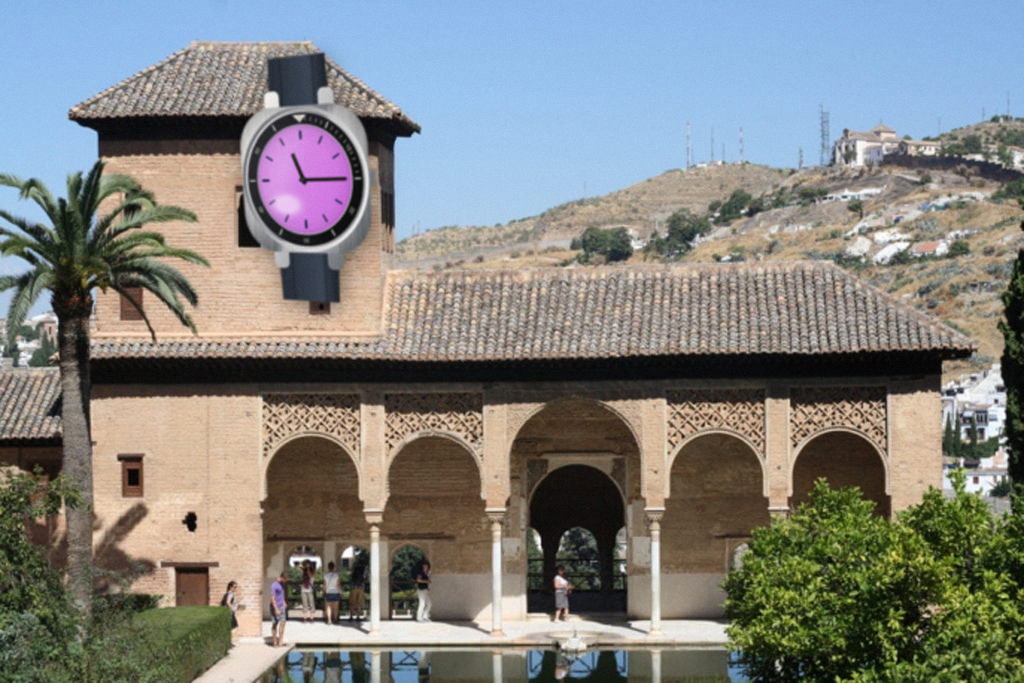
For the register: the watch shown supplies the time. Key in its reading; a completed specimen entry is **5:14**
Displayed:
**11:15**
